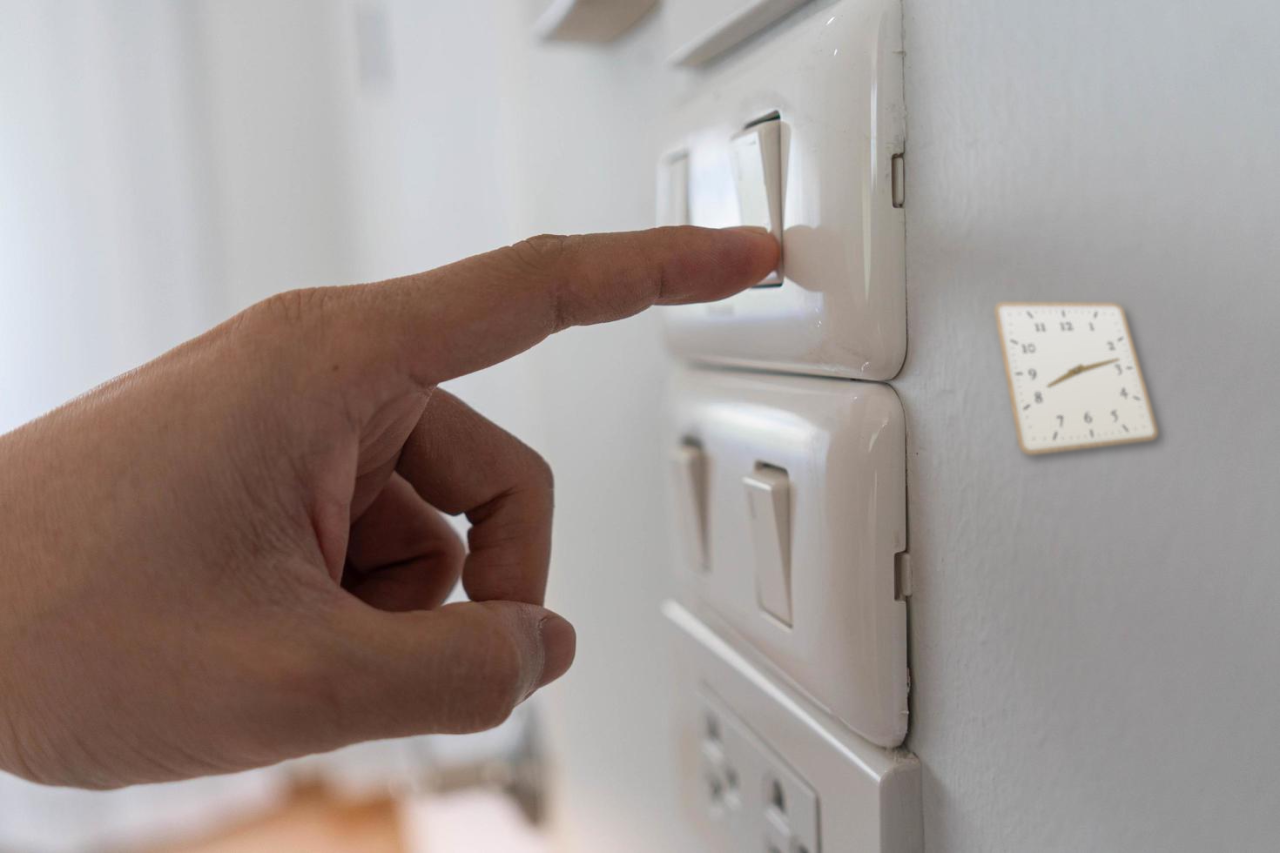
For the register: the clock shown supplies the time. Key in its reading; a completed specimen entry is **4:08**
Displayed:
**8:13**
